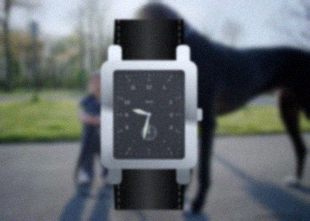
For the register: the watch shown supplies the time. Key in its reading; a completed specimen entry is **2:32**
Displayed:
**9:32**
